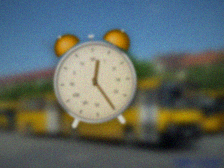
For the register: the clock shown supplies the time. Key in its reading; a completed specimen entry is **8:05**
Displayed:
**12:25**
